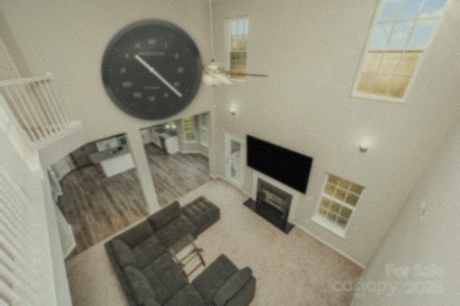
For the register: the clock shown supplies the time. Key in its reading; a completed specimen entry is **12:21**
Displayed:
**10:22**
